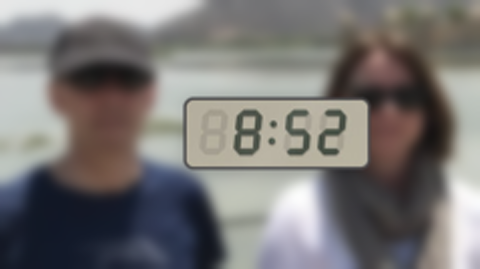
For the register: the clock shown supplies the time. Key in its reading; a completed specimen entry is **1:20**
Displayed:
**8:52**
